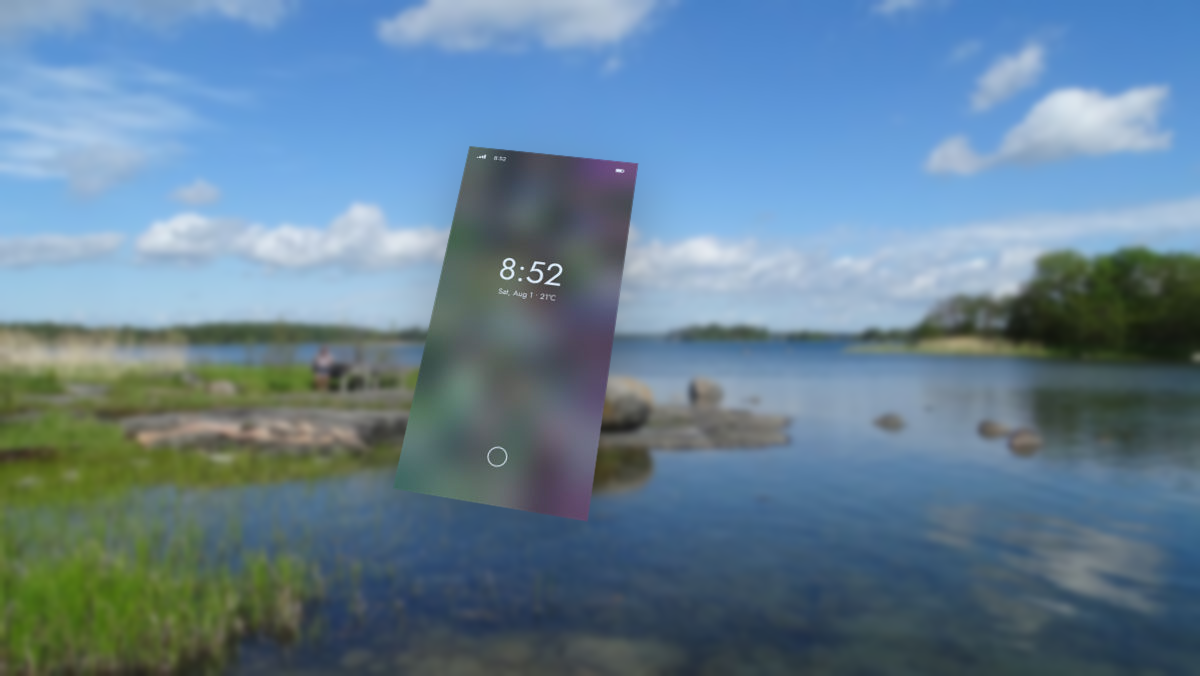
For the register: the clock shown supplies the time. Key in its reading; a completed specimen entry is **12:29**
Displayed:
**8:52**
